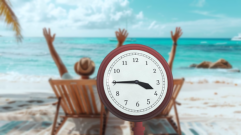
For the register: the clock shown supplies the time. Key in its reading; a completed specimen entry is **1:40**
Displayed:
**3:45**
